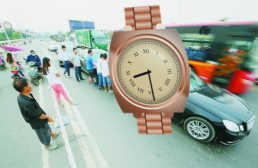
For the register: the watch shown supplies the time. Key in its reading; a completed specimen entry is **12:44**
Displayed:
**8:29**
